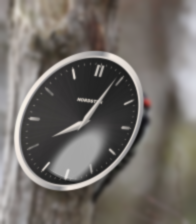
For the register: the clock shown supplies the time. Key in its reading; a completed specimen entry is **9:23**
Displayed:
**8:04**
